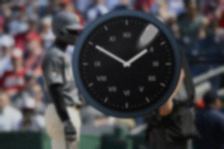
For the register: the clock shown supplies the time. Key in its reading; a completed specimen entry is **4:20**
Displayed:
**1:50**
